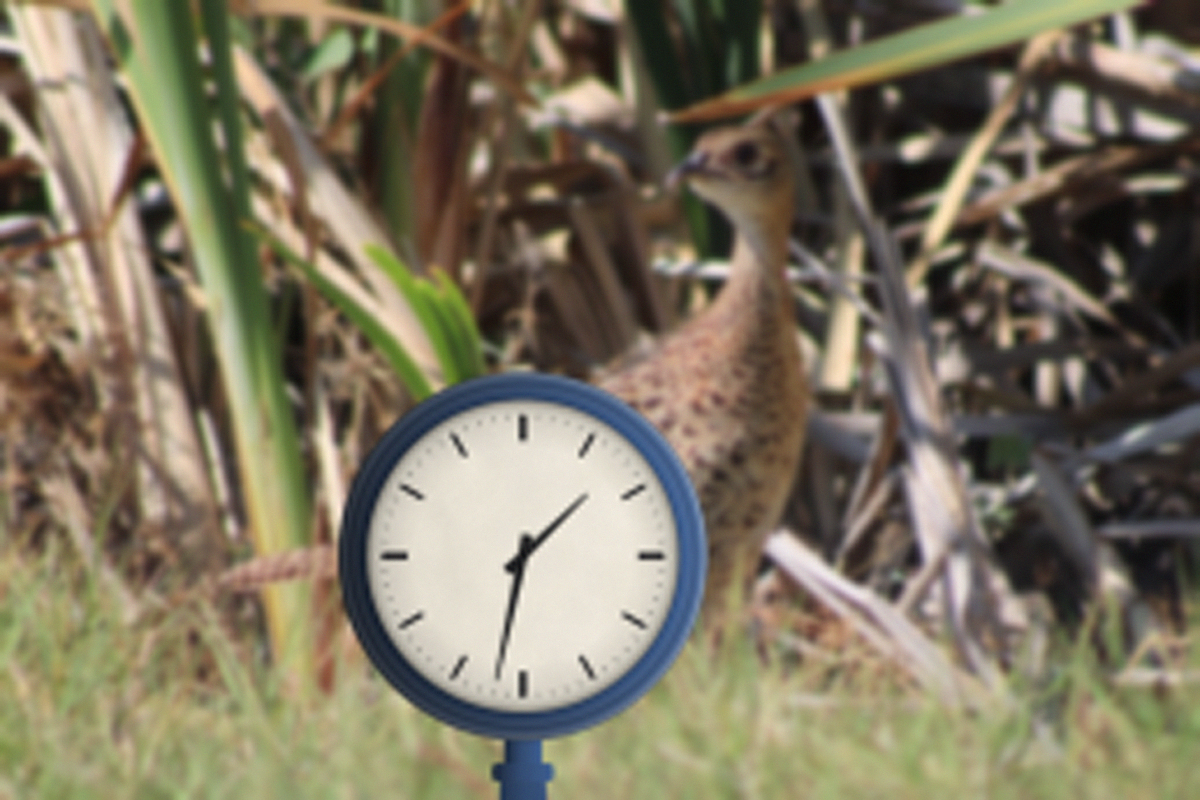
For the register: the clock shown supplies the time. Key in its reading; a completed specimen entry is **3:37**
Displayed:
**1:32**
